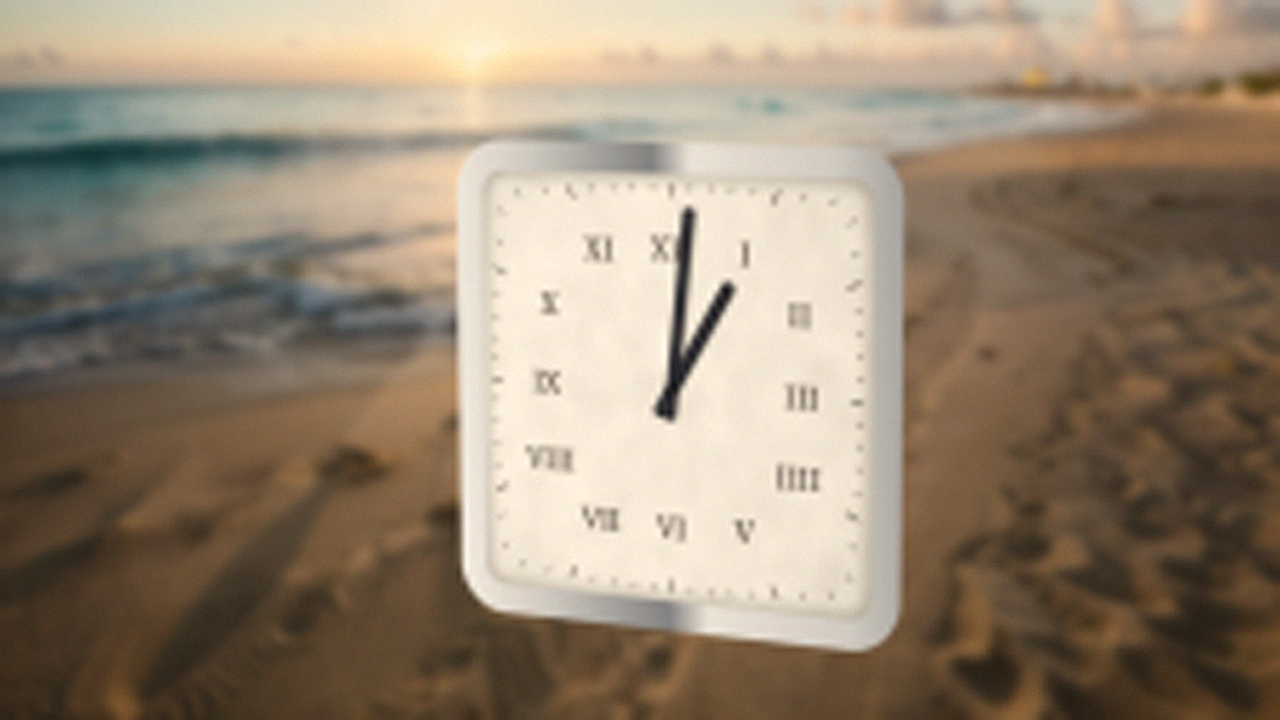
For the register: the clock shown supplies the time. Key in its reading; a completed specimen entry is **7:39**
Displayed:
**1:01**
